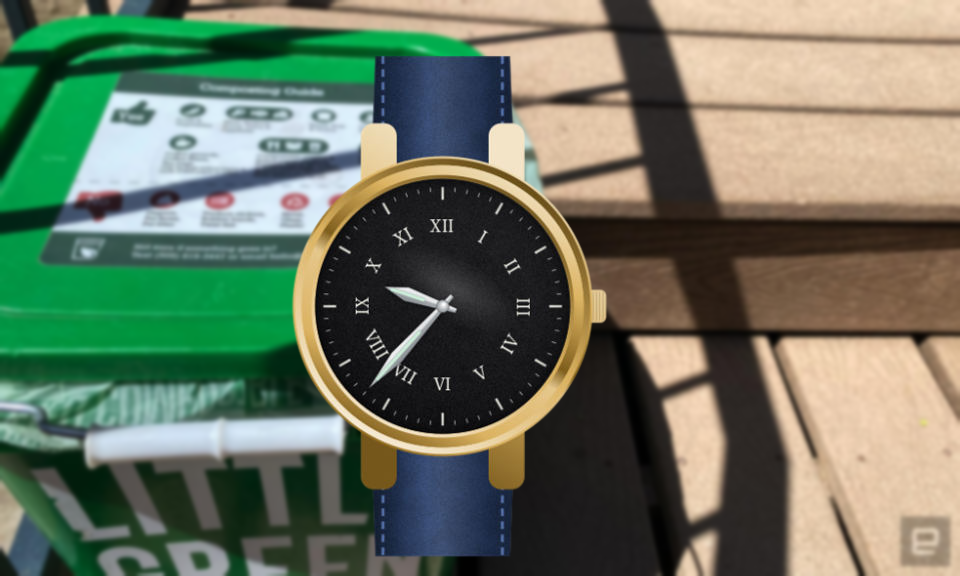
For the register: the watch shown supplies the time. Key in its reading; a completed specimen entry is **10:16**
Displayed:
**9:37**
